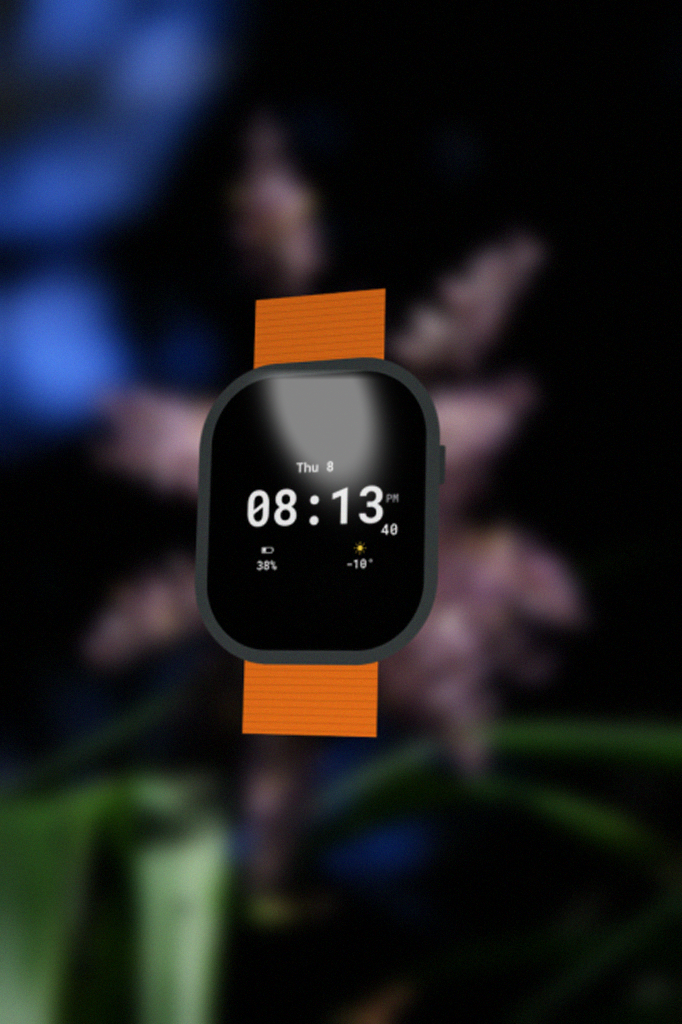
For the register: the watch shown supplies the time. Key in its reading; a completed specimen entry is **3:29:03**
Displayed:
**8:13:40**
